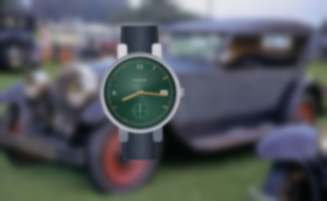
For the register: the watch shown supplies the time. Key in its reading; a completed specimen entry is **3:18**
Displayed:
**8:16**
